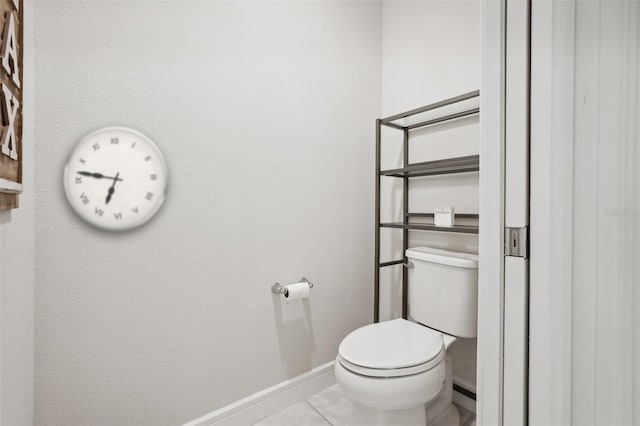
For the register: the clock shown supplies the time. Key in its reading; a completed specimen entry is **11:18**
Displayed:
**6:47**
